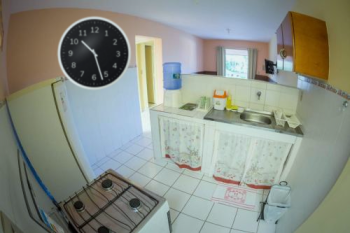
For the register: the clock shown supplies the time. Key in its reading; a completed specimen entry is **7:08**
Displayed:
**10:27**
